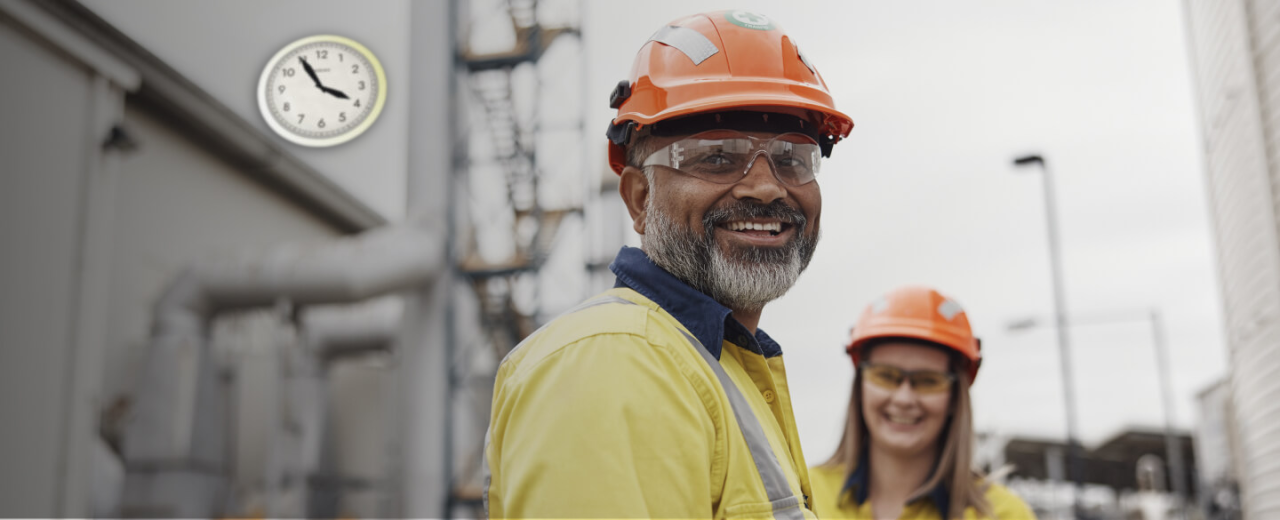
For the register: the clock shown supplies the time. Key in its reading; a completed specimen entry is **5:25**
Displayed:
**3:55**
